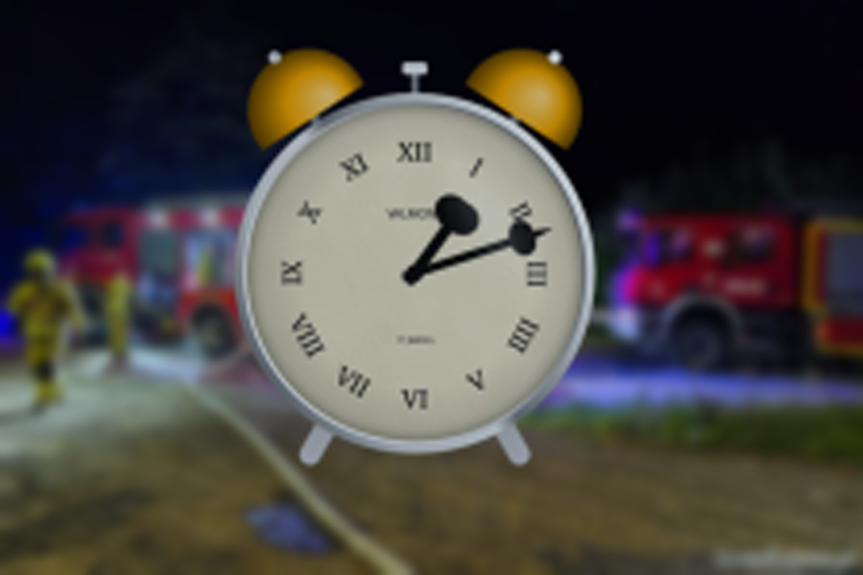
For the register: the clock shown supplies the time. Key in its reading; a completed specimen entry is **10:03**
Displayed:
**1:12**
